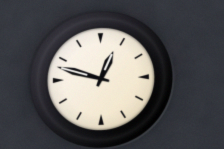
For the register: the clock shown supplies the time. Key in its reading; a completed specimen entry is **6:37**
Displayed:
**12:48**
